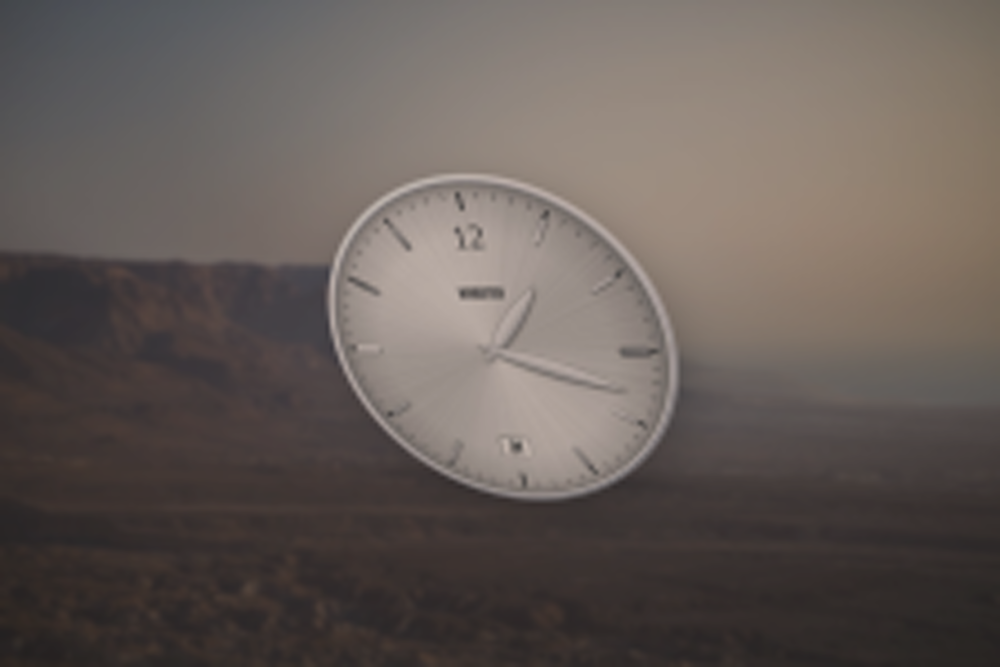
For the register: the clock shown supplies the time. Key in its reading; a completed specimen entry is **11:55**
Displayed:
**1:18**
